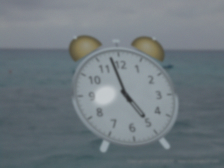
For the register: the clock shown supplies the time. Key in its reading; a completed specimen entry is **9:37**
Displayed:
**4:58**
